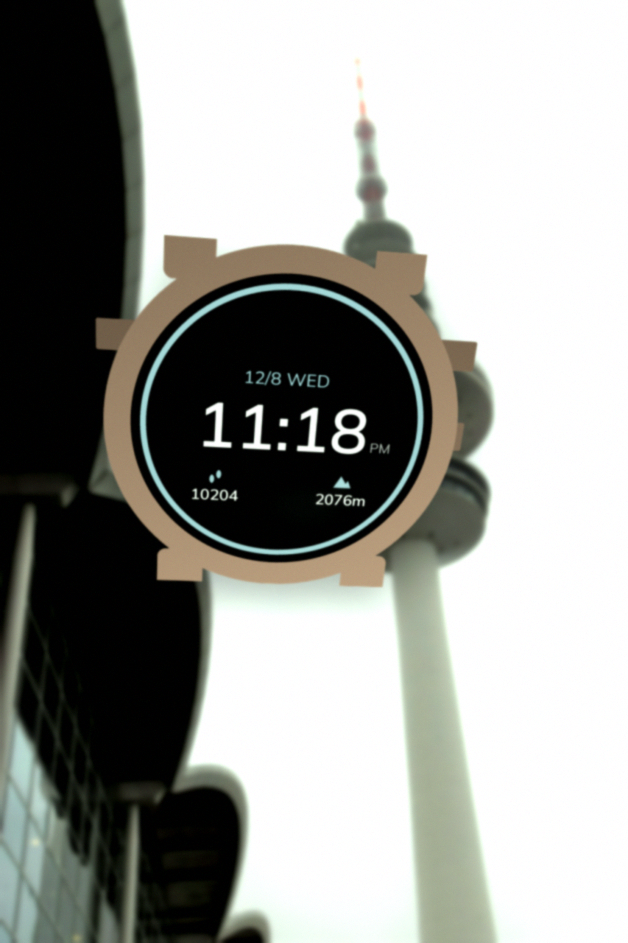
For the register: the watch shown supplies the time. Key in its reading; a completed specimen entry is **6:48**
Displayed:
**11:18**
